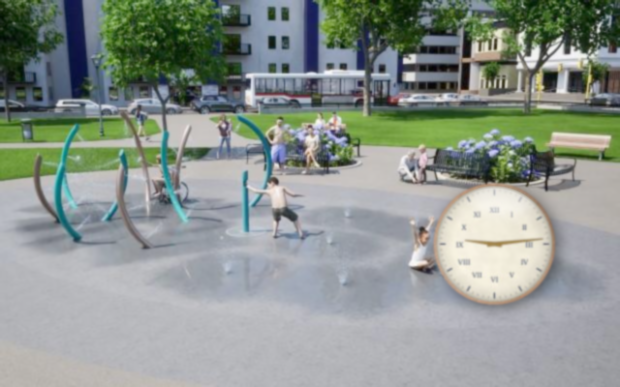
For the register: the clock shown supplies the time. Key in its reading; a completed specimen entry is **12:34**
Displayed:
**9:14**
